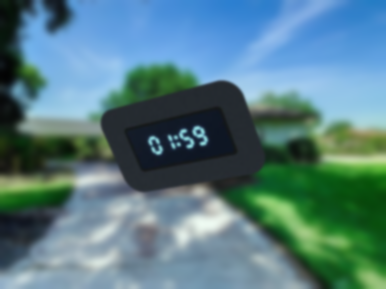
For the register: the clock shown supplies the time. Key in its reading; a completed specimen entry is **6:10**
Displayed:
**1:59**
